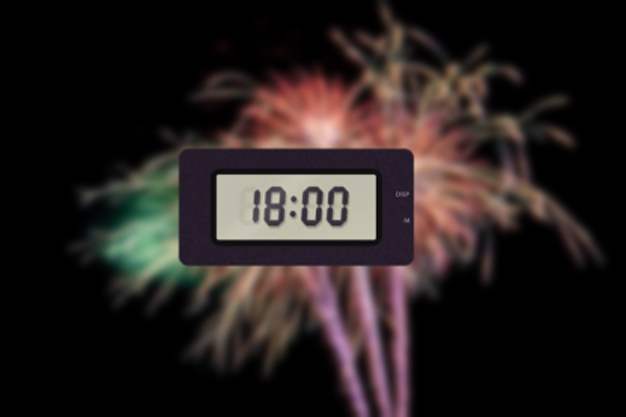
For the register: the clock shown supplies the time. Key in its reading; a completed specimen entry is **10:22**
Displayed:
**18:00**
